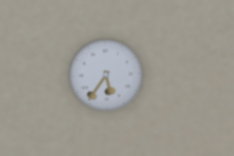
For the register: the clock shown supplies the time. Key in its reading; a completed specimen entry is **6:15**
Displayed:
**5:36**
